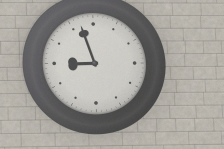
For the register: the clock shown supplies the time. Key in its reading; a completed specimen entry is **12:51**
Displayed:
**8:57**
